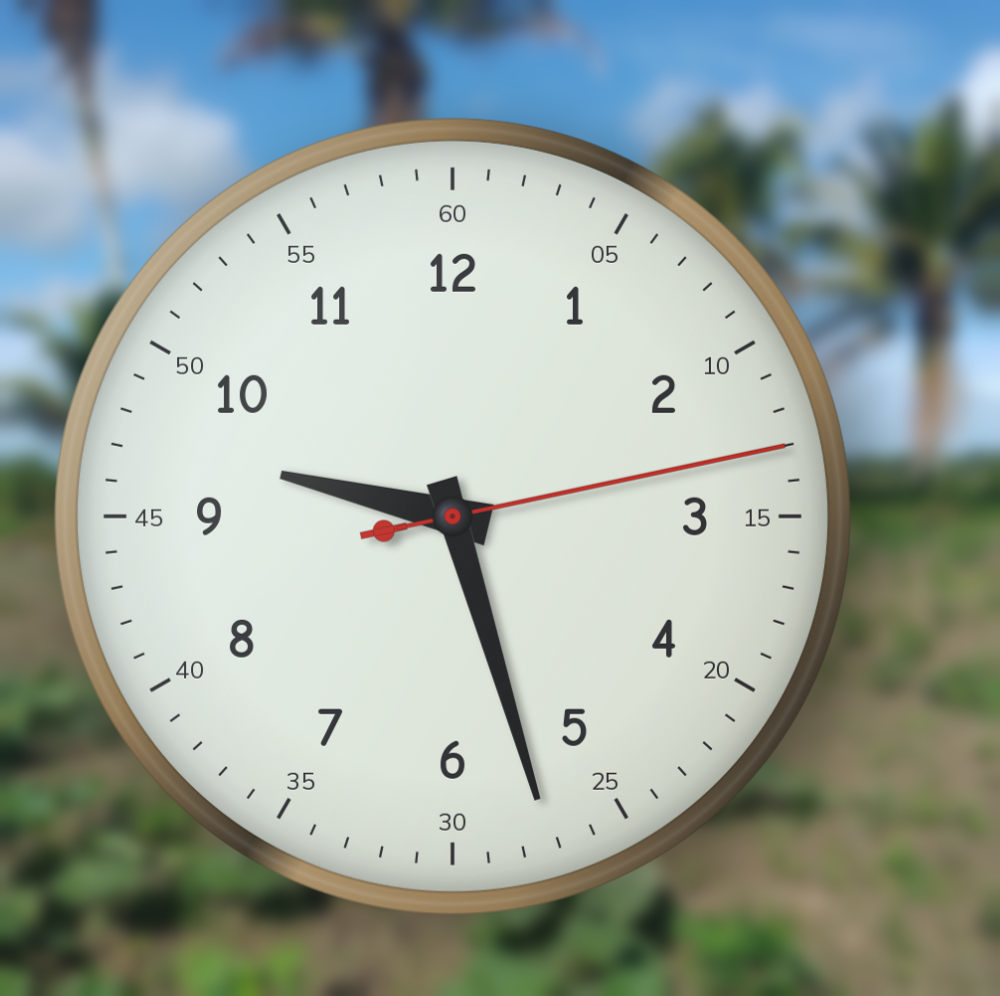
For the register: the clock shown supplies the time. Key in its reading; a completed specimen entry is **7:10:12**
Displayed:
**9:27:13**
